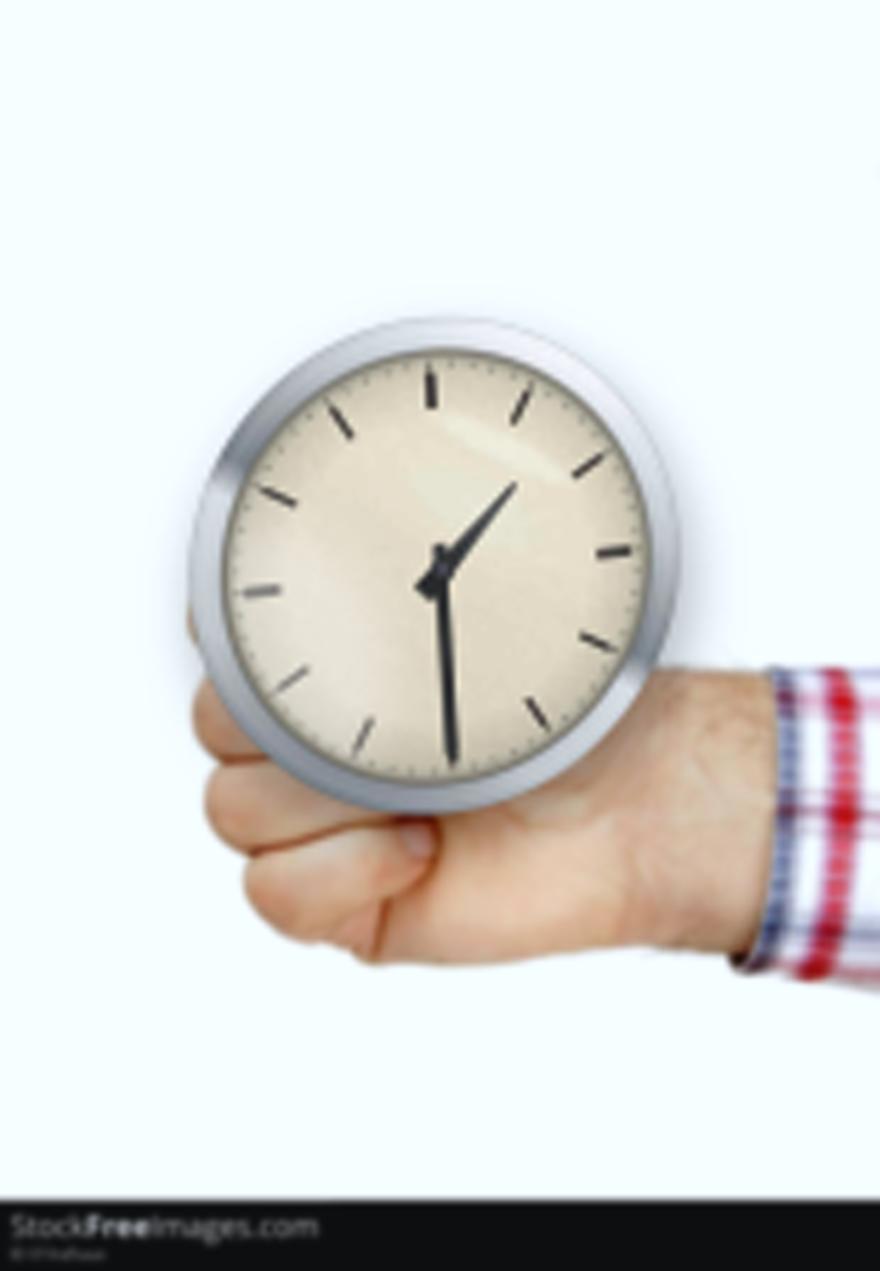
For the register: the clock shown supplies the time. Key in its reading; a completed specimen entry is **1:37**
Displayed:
**1:30**
